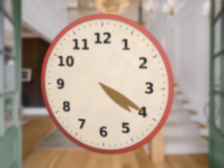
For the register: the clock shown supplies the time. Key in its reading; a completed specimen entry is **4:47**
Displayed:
**4:20**
